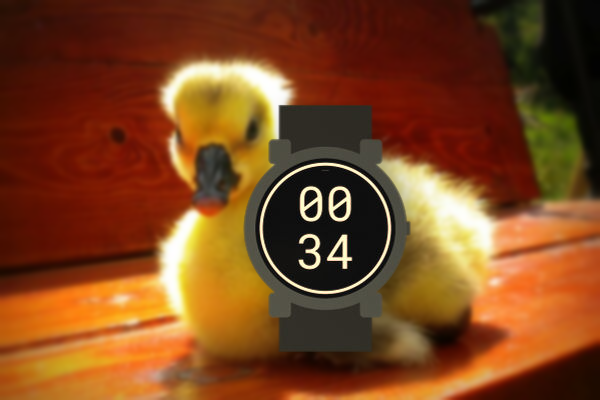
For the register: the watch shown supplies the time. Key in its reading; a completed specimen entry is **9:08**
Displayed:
**0:34**
